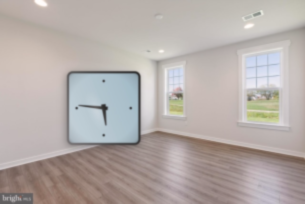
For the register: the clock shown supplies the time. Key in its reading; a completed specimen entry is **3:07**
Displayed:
**5:46**
